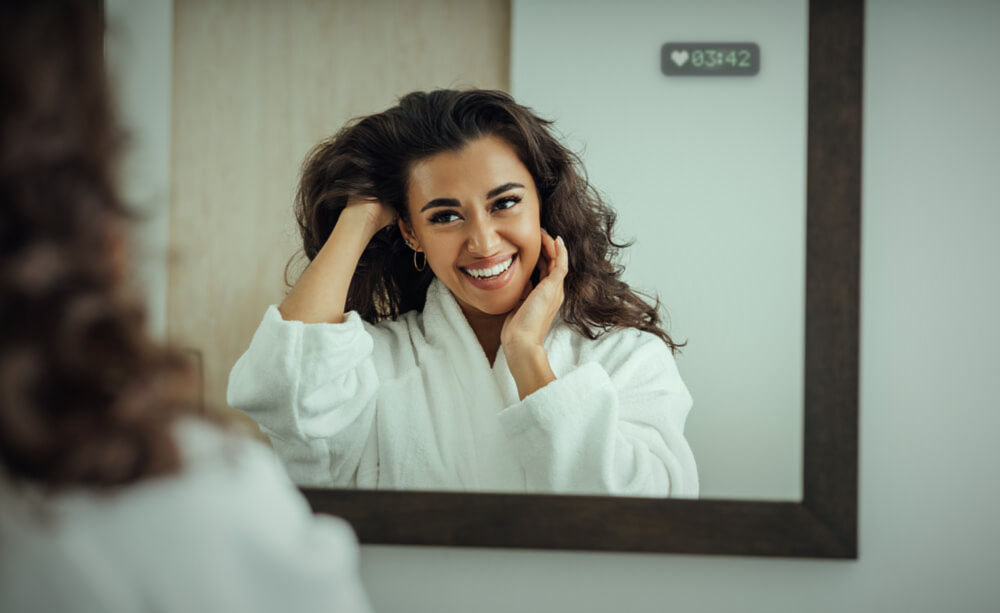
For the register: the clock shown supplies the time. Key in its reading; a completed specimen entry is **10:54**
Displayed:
**3:42**
